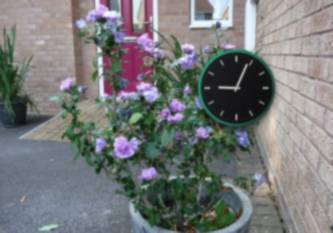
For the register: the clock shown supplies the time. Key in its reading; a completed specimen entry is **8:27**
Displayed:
**9:04**
